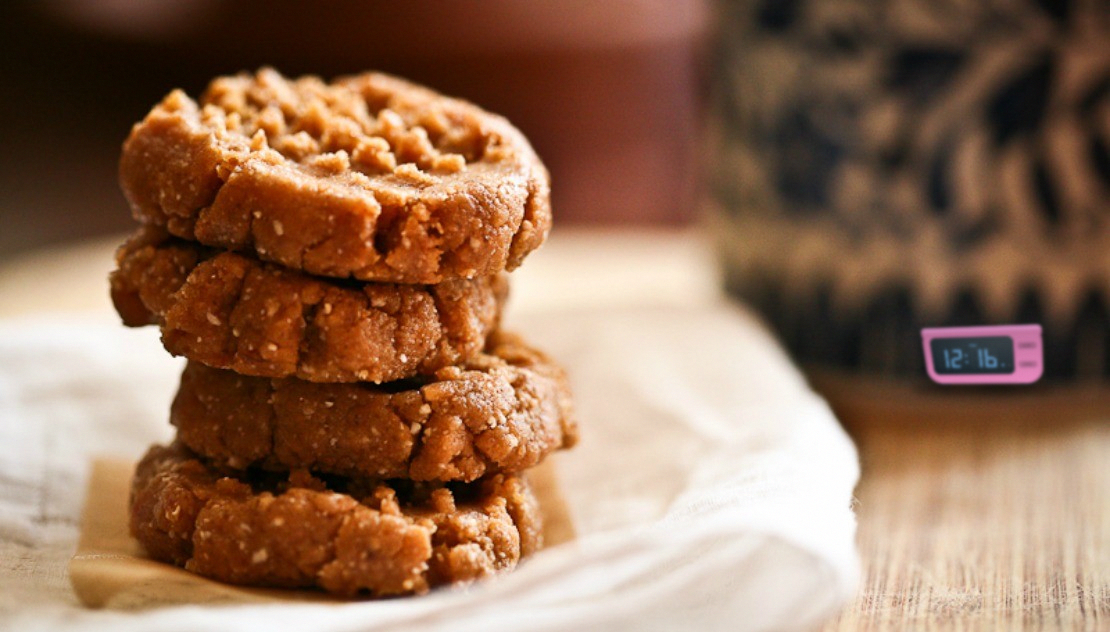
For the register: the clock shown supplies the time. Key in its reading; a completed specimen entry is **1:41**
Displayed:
**12:16**
